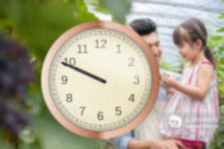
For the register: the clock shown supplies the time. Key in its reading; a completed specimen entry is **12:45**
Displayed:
**9:49**
